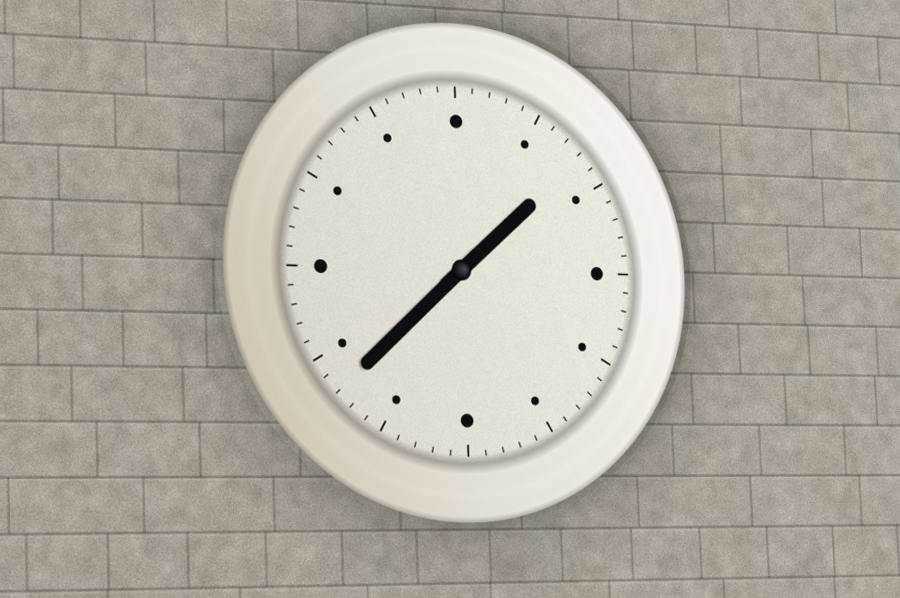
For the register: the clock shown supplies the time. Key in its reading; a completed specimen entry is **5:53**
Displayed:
**1:38**
